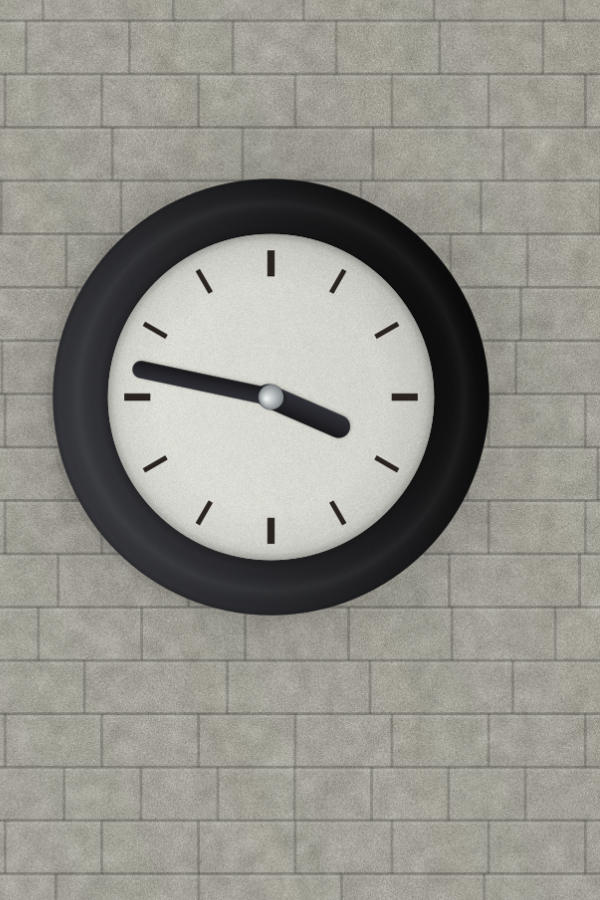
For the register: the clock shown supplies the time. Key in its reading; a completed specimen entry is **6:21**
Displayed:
**3:47**
